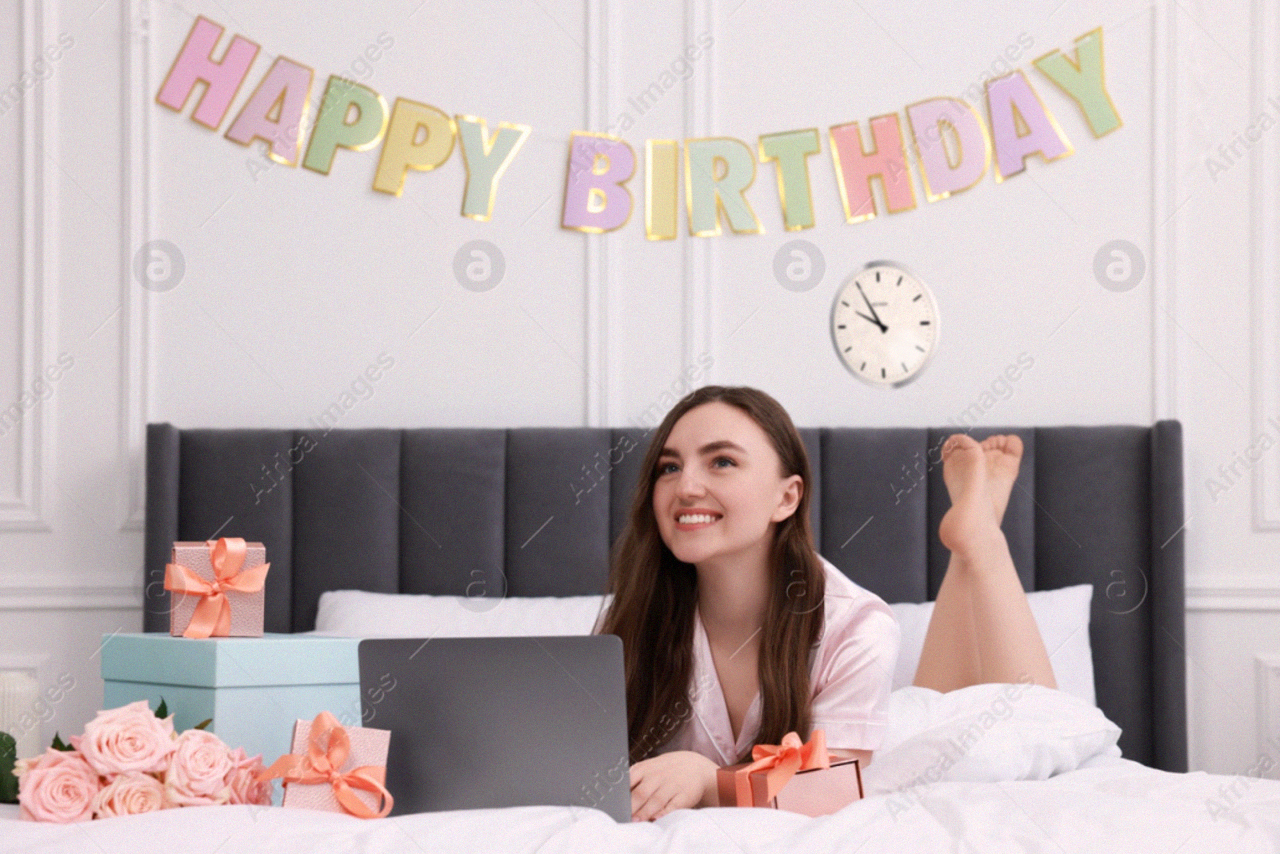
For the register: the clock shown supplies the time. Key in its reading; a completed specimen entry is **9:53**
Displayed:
**9:55**
